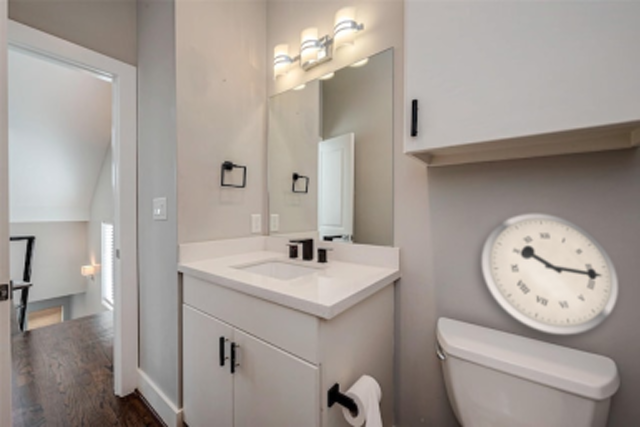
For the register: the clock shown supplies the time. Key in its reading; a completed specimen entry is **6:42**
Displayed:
**10:17**
